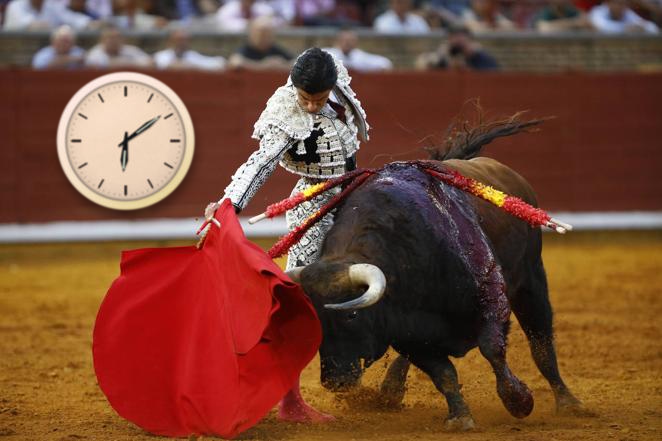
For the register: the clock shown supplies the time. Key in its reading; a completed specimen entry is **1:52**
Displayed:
**6:09**
